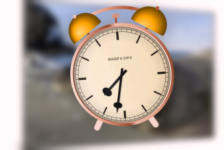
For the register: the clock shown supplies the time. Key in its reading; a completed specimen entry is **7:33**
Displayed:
**7:32**
